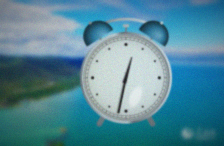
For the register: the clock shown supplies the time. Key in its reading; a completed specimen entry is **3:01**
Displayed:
**12:32**
